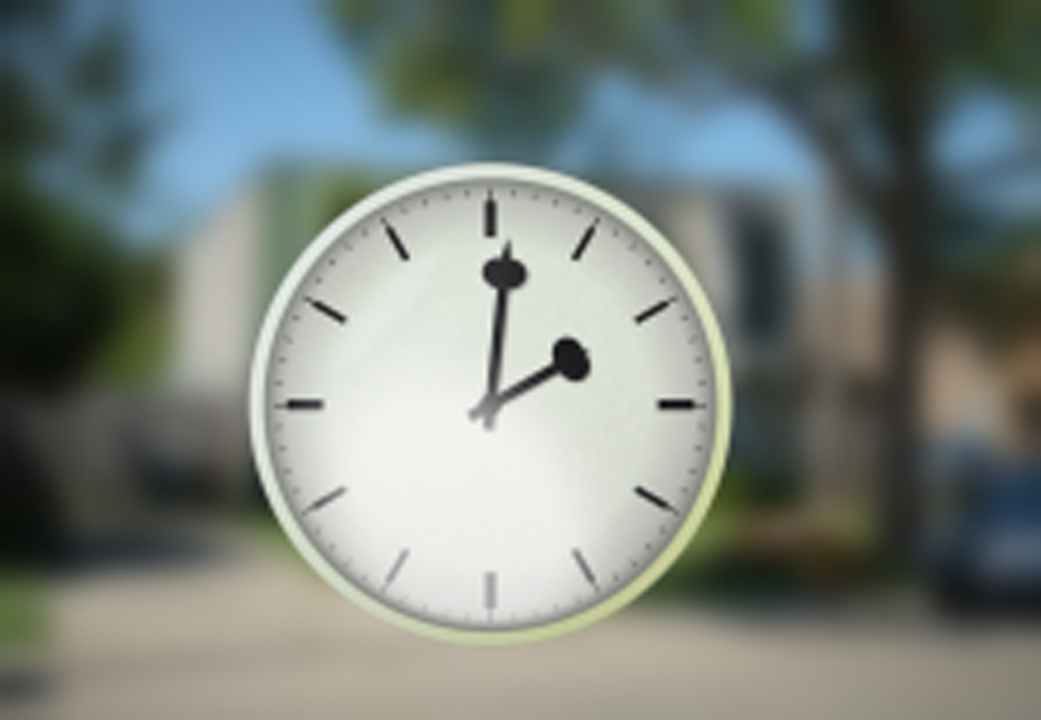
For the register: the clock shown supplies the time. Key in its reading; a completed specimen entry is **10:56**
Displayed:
**2:01**
